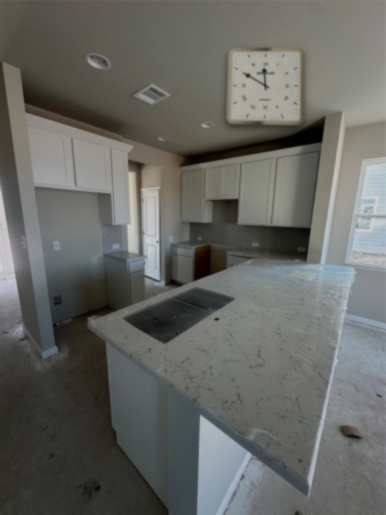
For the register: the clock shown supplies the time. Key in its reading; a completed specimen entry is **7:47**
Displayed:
**11:50**
